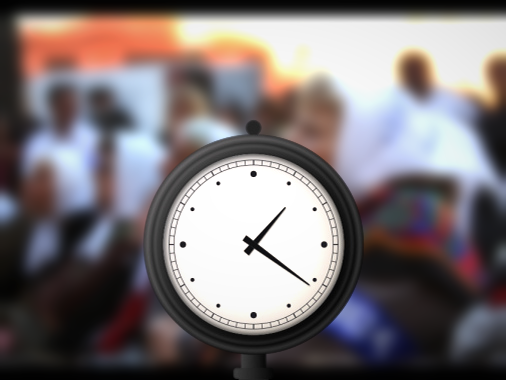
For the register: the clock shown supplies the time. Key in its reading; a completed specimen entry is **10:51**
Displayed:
**1:21**
